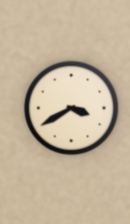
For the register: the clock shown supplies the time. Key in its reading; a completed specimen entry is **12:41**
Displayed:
**3:40**
